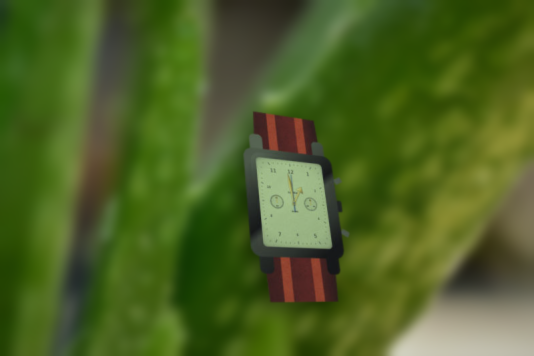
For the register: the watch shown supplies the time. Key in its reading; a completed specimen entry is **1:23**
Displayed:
**12:59**
